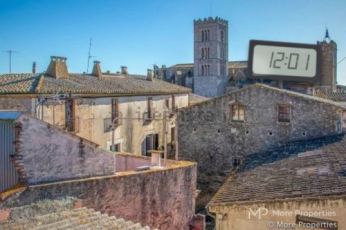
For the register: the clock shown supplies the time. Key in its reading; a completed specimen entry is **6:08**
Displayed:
**12:01**
